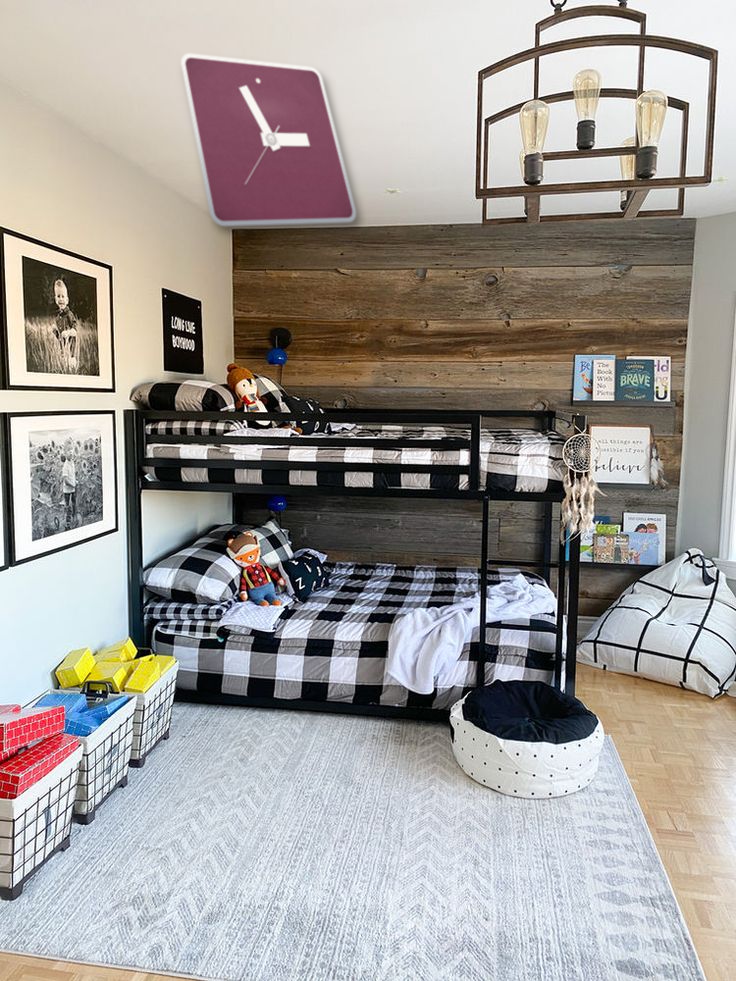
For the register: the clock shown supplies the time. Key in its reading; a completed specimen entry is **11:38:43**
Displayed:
**2:56:37**
